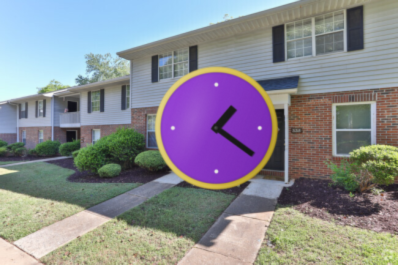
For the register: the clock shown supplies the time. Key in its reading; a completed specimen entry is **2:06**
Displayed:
**1:21**
